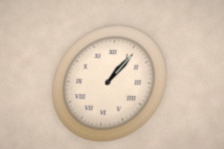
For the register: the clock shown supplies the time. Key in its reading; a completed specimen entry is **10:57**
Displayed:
**1:06**
